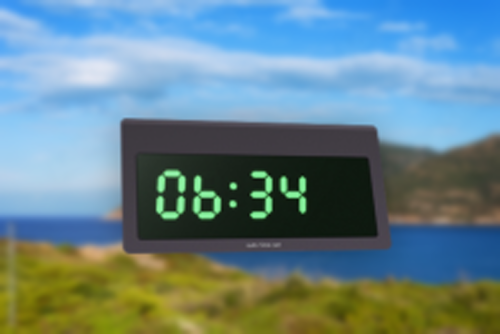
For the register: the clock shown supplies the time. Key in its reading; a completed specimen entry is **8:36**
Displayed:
**6:34**
